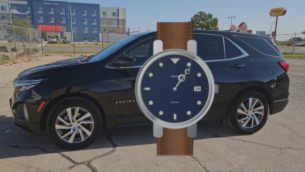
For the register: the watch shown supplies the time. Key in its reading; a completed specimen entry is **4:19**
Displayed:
**1:06**
